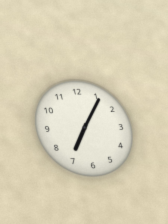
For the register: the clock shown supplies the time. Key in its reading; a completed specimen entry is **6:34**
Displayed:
**7:06**
